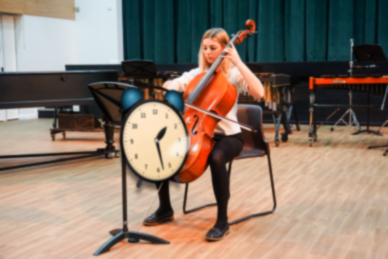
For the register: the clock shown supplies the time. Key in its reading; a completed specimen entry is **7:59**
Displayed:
**1:28**
